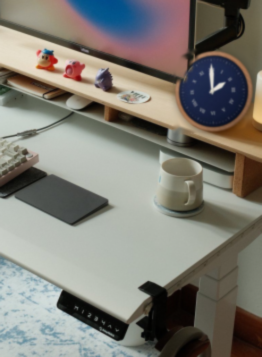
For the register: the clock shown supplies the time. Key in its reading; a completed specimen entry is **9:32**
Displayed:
**2:00**
